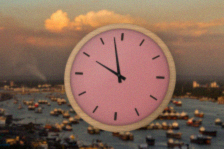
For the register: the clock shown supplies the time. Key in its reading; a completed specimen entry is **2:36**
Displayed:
**9:58**
